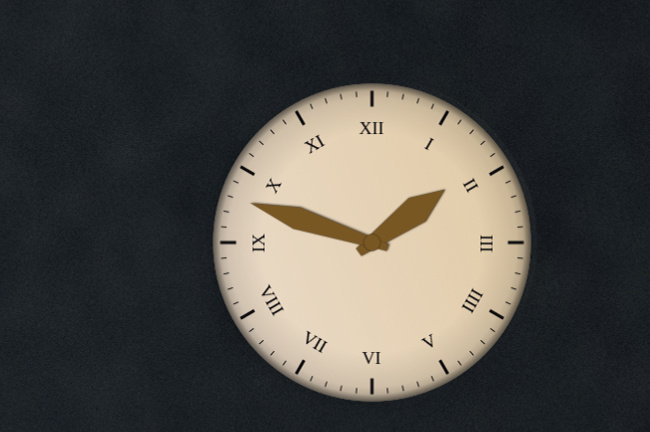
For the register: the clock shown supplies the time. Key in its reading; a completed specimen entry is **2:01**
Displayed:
**1:48**
